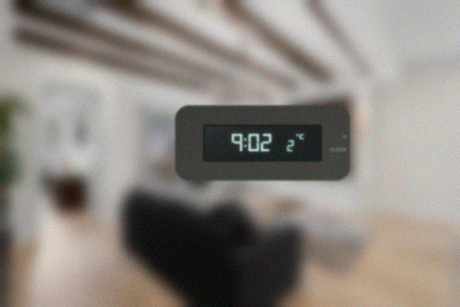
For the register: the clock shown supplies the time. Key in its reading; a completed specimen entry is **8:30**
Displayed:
**9:02**
